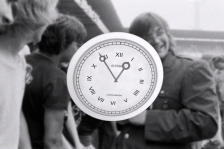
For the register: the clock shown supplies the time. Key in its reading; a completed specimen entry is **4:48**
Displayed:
**12:54**
